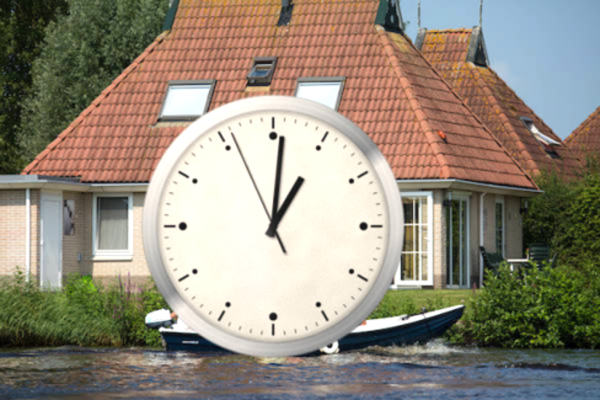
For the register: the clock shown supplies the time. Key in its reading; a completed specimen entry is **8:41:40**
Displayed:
**1:00:56**
